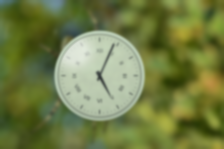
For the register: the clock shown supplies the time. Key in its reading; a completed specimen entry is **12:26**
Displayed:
**5:04**
